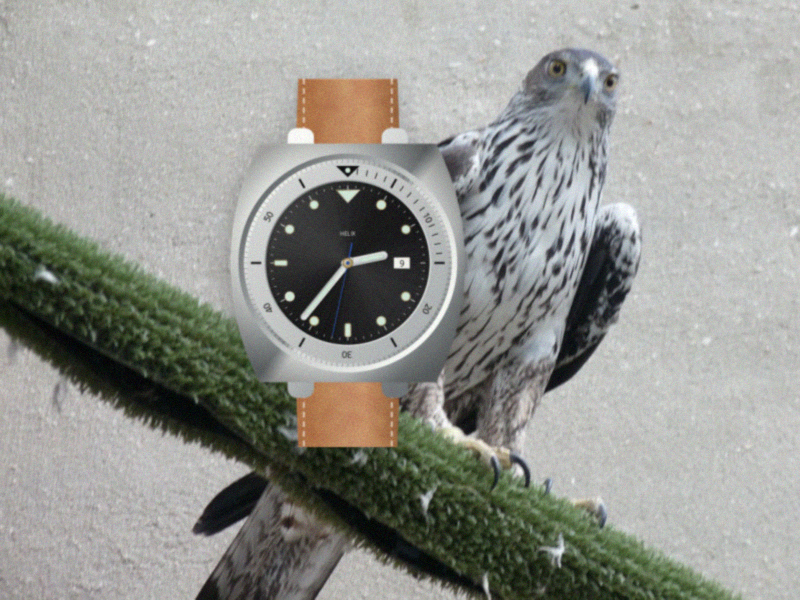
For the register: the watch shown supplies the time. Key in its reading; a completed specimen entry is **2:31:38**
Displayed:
**2:36:32**
